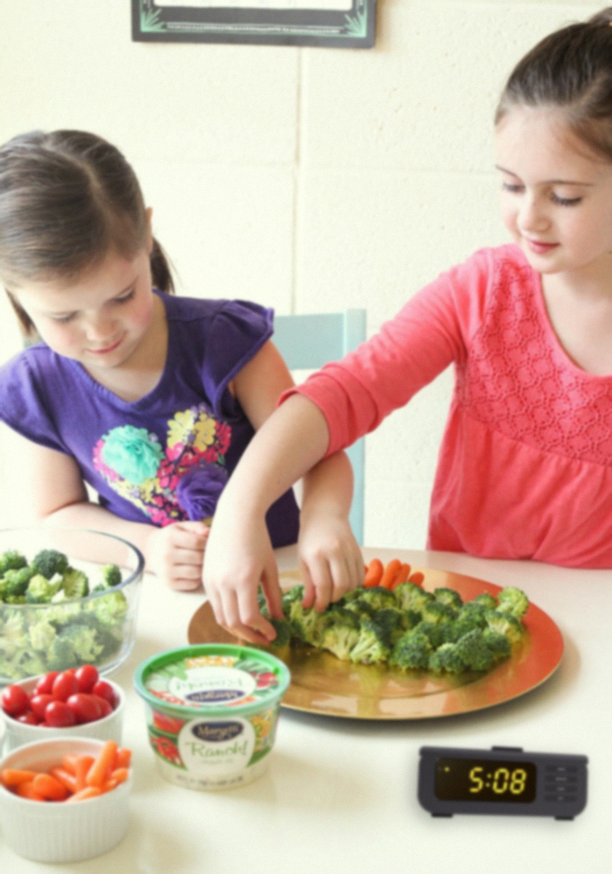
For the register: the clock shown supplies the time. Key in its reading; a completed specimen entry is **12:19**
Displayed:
**5:08**
